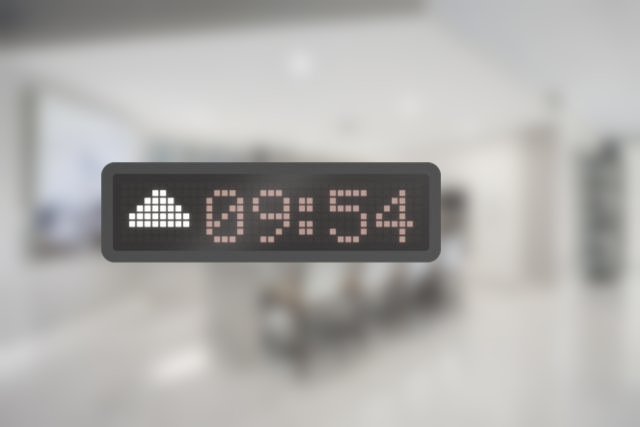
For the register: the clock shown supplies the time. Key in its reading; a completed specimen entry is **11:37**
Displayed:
**9:54**
